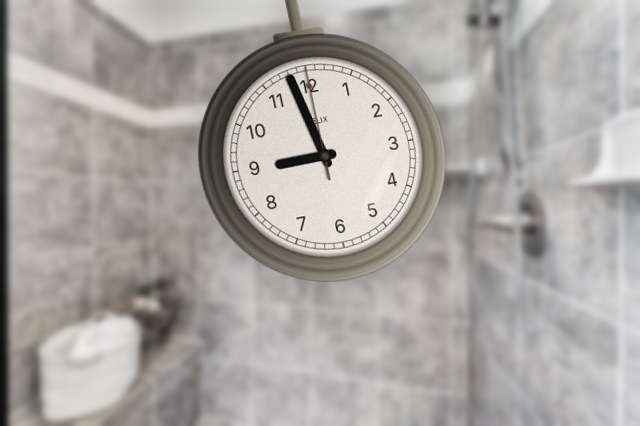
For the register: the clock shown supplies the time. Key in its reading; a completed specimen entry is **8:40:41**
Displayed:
**8:58:00**
